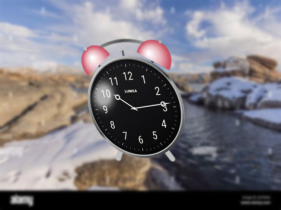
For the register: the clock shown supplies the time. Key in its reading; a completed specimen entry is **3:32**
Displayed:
**10:14**
